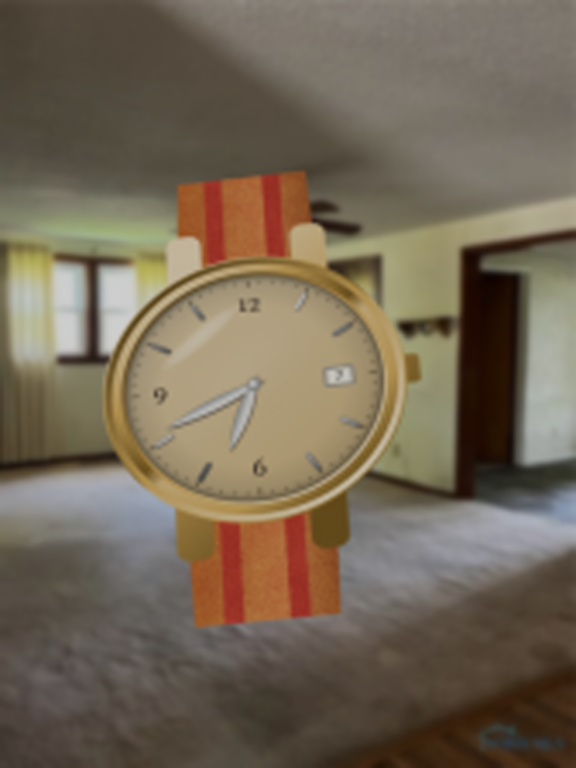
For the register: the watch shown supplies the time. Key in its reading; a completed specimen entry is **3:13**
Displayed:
**6:41**
